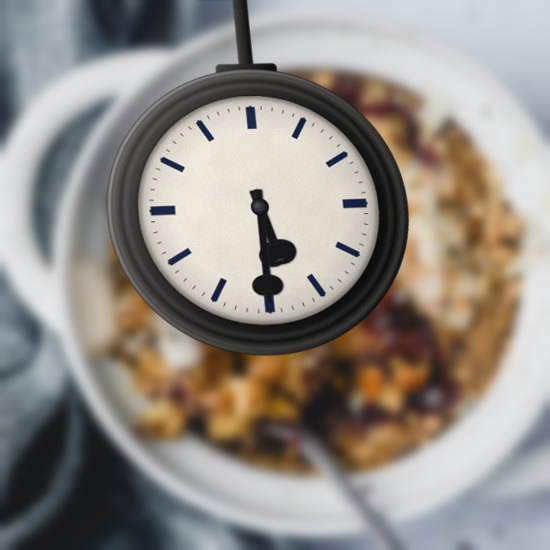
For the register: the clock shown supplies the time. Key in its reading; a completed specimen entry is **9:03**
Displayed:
**5:30**
